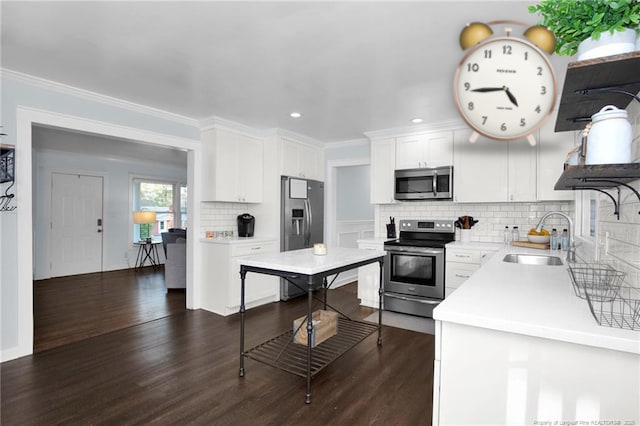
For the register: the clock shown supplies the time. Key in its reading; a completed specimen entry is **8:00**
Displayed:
**4:44**
